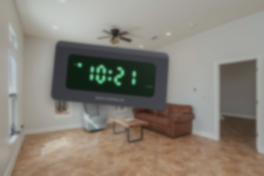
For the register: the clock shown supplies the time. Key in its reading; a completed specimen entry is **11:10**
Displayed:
**10:21**
